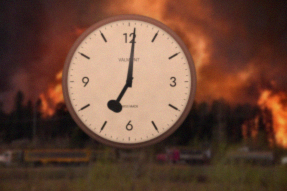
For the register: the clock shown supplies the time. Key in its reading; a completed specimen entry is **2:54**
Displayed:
**7:01**
